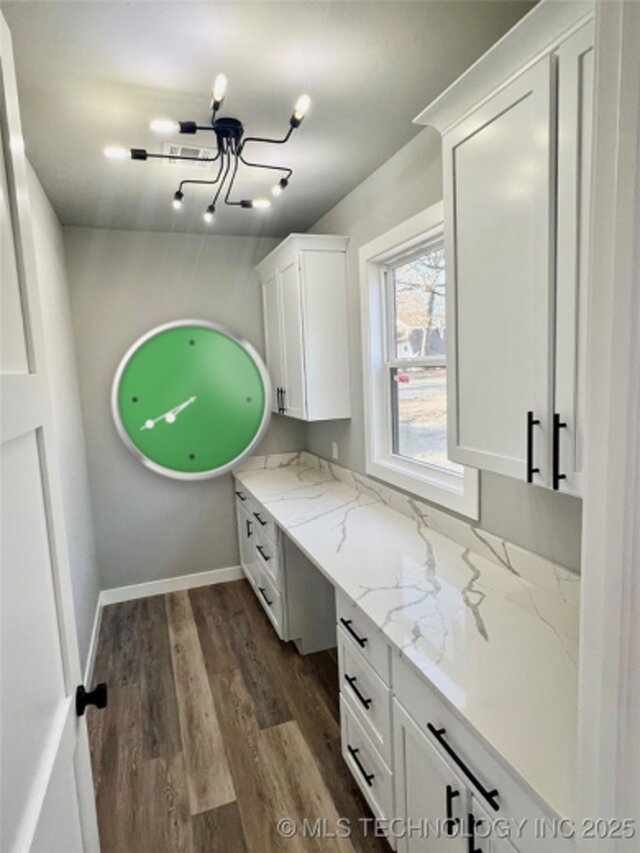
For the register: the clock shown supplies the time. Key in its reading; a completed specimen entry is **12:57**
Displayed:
**7:40**
